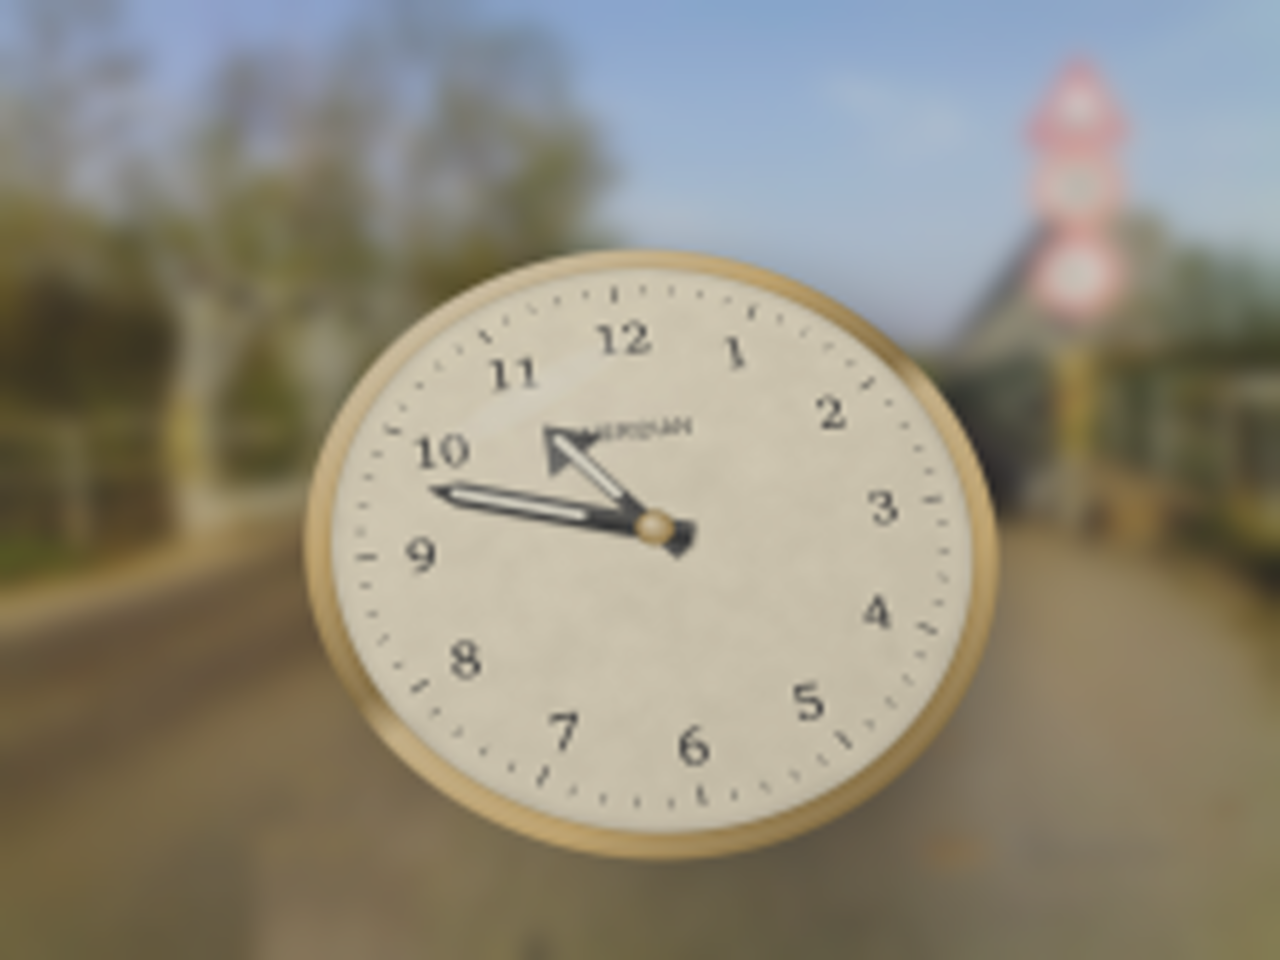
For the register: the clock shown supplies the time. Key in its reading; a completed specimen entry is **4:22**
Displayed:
**10:48**
